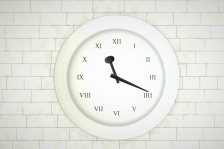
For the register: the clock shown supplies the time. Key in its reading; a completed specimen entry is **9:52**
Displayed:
**11:19**
